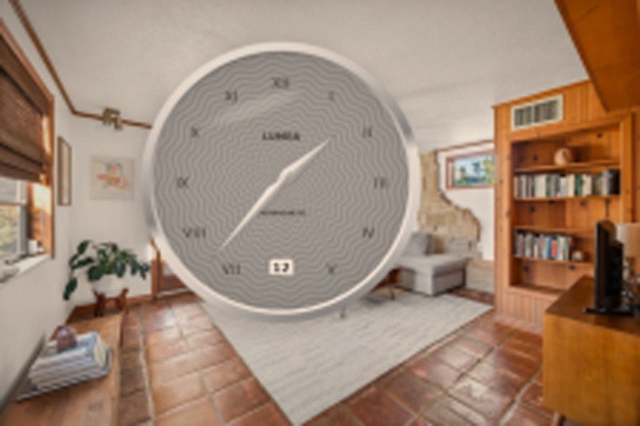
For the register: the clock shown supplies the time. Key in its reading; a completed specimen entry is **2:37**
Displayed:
**1:37**
